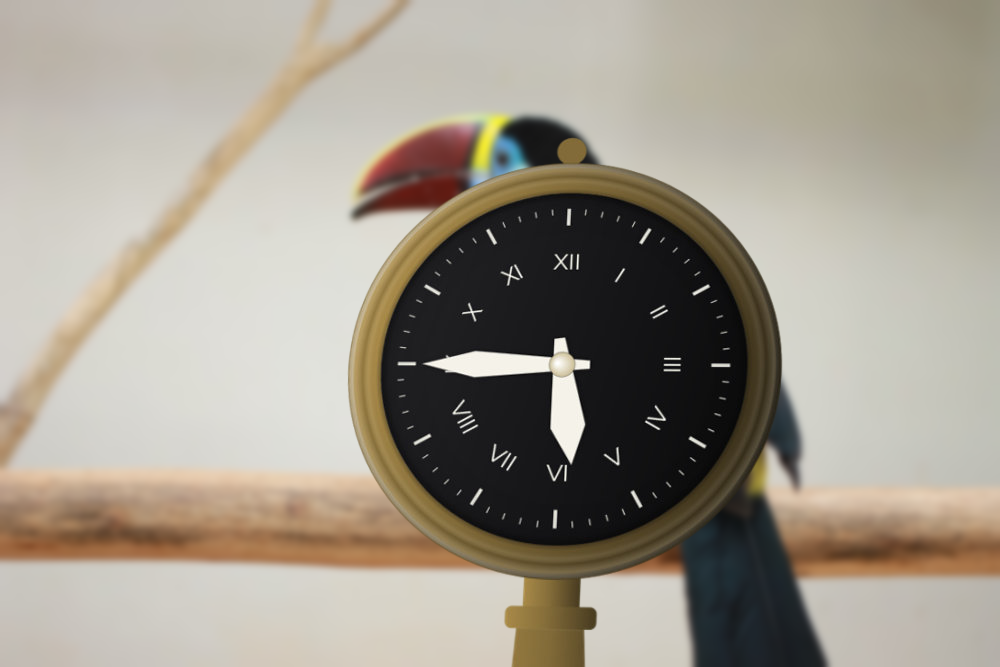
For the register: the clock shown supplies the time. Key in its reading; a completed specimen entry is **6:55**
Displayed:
**5:45**
